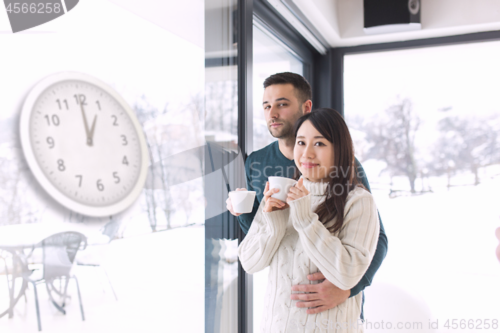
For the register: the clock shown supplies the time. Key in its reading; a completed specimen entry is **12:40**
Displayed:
**1:00**
